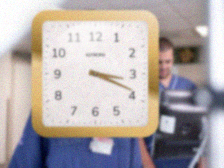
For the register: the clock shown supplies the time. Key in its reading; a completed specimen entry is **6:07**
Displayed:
**3:19**
